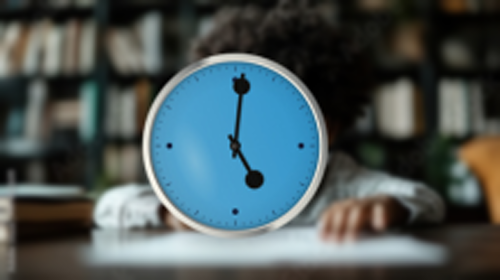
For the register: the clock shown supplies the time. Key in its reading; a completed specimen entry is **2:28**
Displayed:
**5:01**
